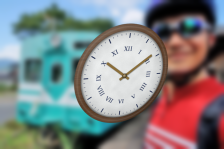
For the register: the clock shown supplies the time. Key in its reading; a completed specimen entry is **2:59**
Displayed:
**10:09**
